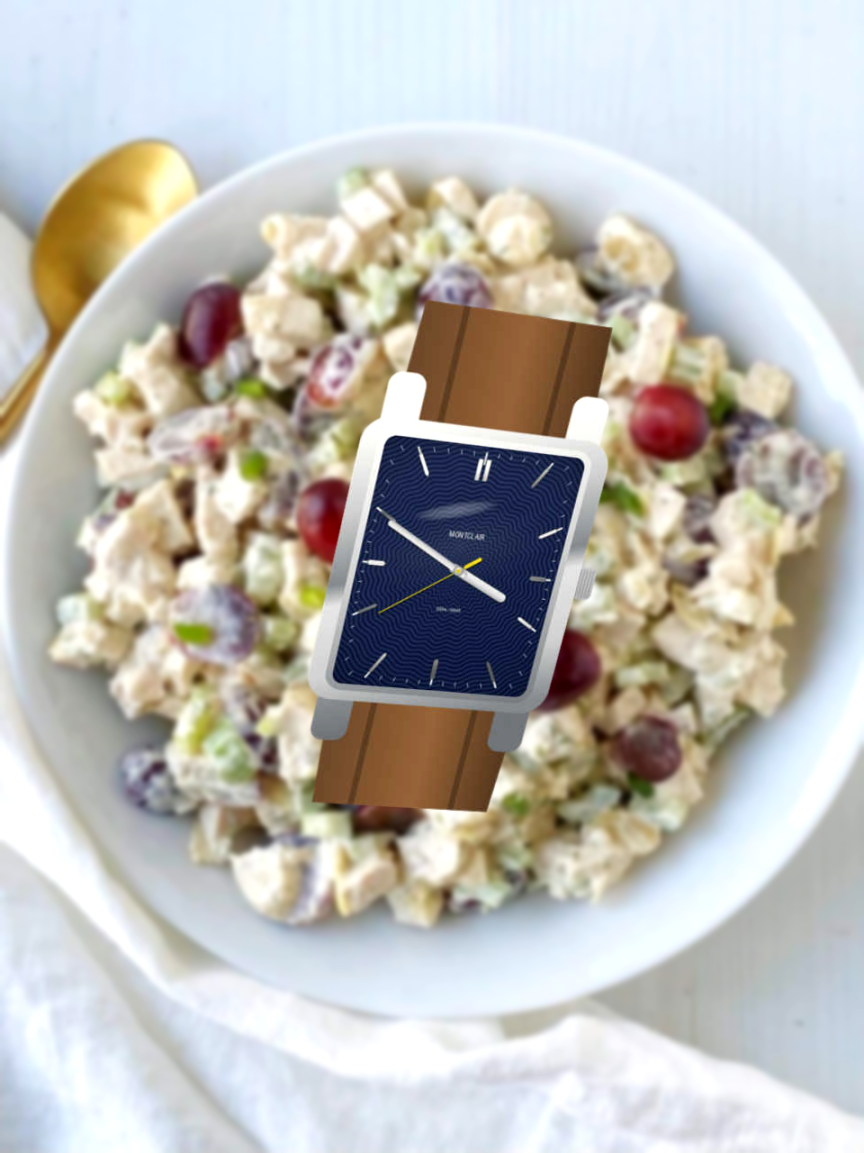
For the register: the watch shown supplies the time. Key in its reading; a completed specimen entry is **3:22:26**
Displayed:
**3:49:39**
